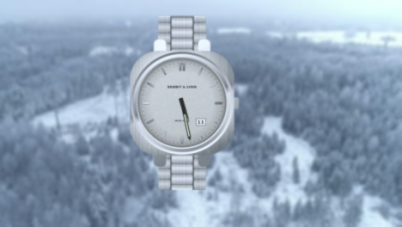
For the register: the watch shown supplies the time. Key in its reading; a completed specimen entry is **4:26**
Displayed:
**5:28**
